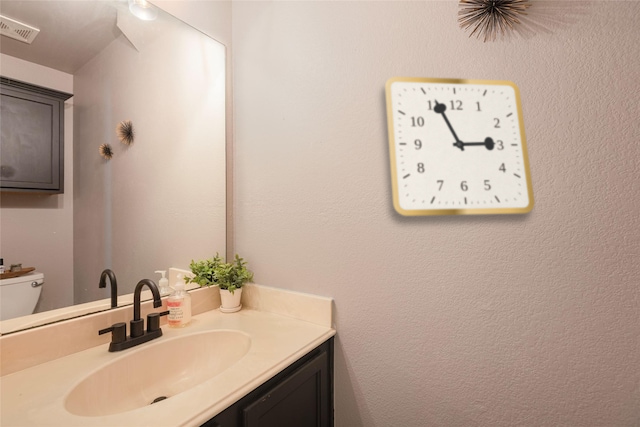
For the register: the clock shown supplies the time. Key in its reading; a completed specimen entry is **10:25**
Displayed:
**2:56**
